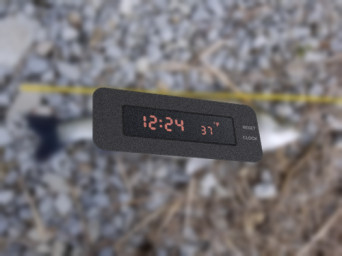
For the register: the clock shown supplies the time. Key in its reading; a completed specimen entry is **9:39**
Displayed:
**12:24**
